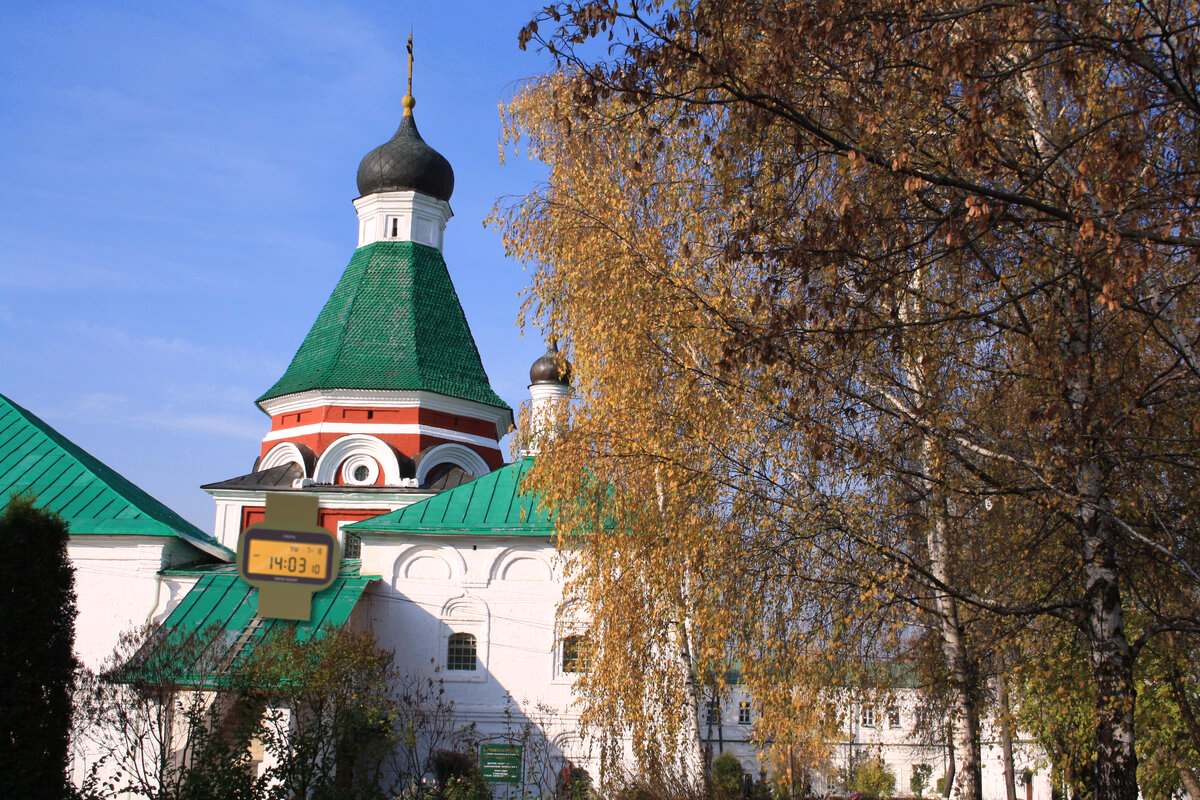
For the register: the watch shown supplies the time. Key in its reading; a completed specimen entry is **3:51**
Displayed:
**14:03**
